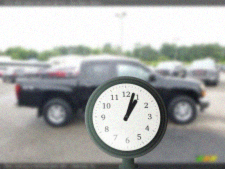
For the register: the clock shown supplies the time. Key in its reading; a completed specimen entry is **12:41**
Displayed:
**1:03**
